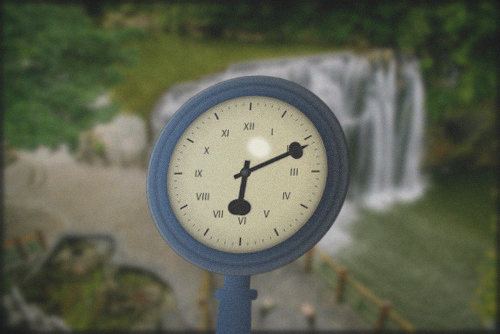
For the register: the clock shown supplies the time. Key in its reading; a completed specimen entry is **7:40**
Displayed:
**6:11**
